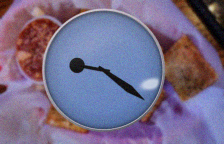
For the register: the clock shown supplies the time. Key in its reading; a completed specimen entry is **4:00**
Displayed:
**9:21**
